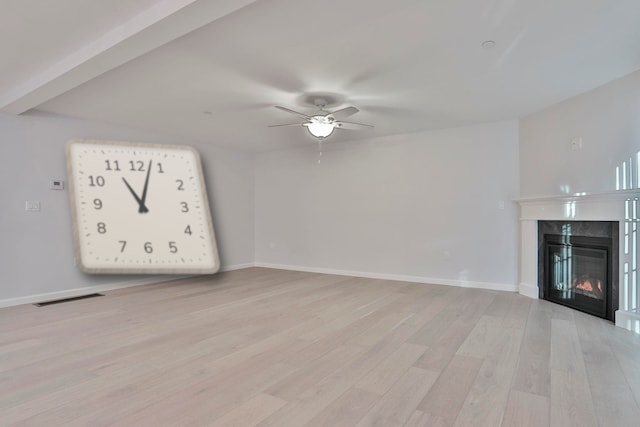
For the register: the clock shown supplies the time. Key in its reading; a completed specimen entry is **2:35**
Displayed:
**11:03**
